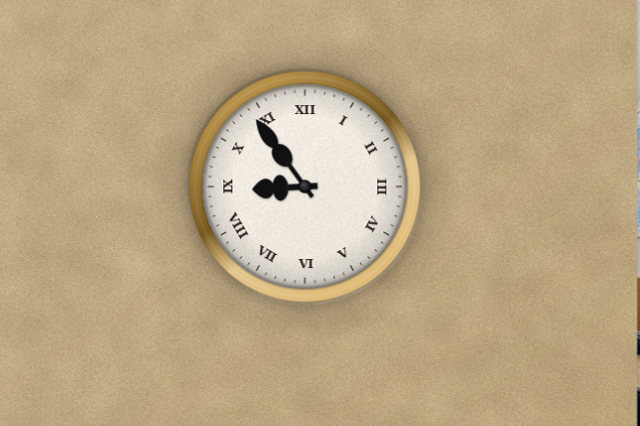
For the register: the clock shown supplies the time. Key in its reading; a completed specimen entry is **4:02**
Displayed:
**8:54**
